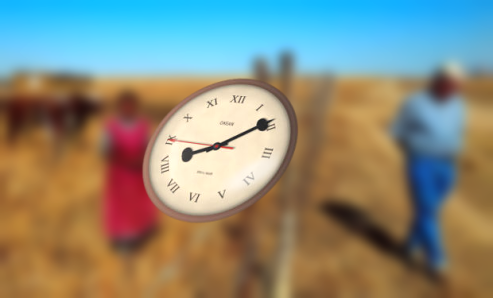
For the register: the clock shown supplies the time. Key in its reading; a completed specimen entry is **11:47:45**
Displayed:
**8:08:45**
